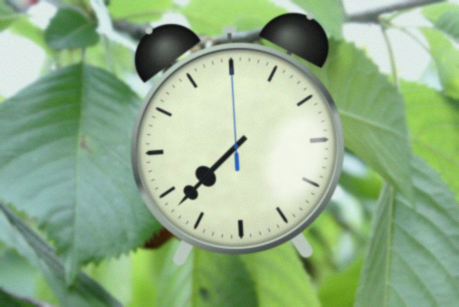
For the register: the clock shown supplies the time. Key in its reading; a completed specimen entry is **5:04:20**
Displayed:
**7:38:00**
